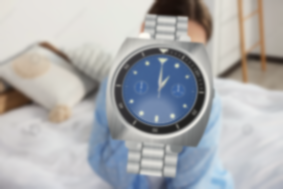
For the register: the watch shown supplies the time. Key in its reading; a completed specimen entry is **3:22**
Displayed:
**1:00**
